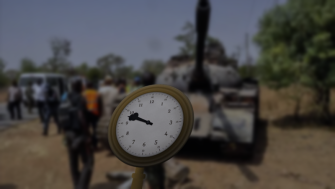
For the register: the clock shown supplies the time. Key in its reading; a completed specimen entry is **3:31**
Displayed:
**9:48**
